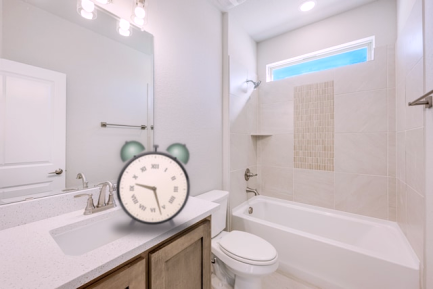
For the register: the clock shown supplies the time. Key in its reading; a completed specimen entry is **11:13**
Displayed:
**9:27**
